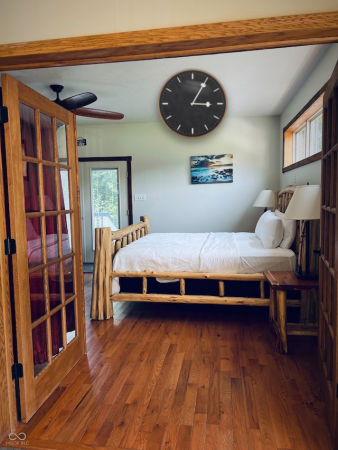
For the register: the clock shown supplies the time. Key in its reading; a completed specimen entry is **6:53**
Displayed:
**3:05**
